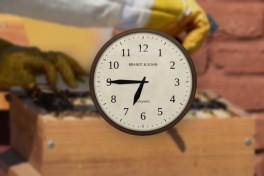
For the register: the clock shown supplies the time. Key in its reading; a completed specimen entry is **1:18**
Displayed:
**6:45**
